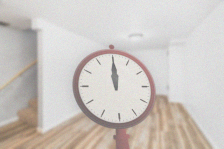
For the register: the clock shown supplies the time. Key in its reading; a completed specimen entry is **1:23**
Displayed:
**12:00**
